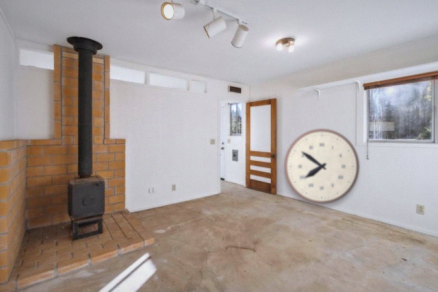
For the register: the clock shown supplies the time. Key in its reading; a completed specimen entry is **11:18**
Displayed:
**7:51**
